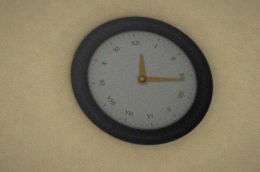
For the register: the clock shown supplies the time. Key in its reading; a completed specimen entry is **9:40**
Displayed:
**12:16**
